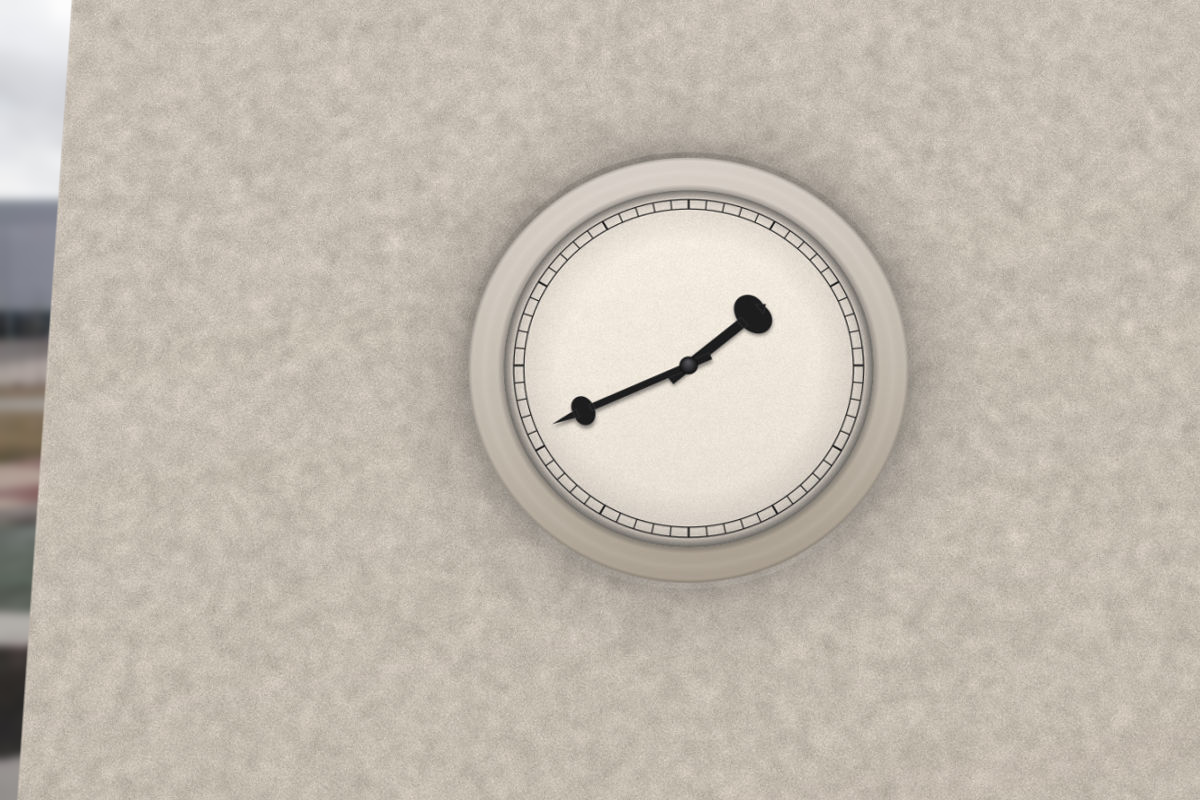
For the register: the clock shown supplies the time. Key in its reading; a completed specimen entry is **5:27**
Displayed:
**1:41**
